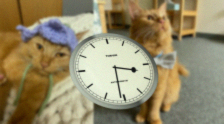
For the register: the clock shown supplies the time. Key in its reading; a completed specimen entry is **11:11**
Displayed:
**3:31**
